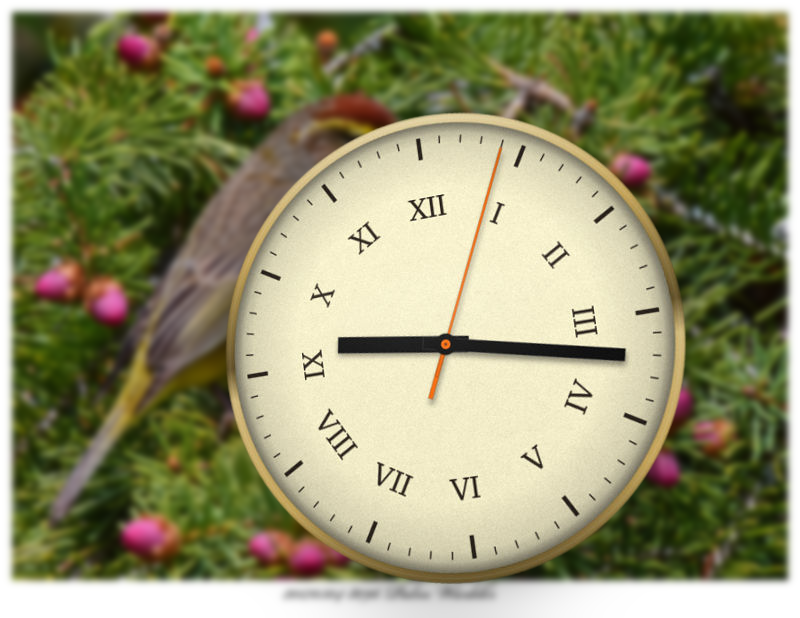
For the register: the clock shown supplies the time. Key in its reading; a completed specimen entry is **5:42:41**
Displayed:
**9:17:04**
